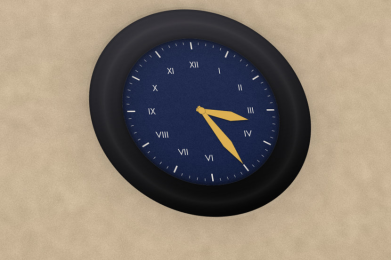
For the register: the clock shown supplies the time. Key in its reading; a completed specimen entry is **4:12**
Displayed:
**3:25**
